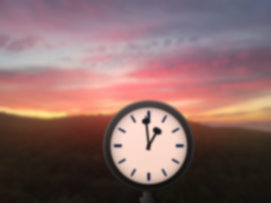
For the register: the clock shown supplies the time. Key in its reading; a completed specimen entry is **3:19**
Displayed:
**12:59**
